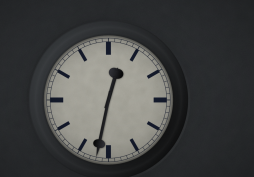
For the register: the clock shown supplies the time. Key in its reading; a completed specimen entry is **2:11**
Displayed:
**12:32**
